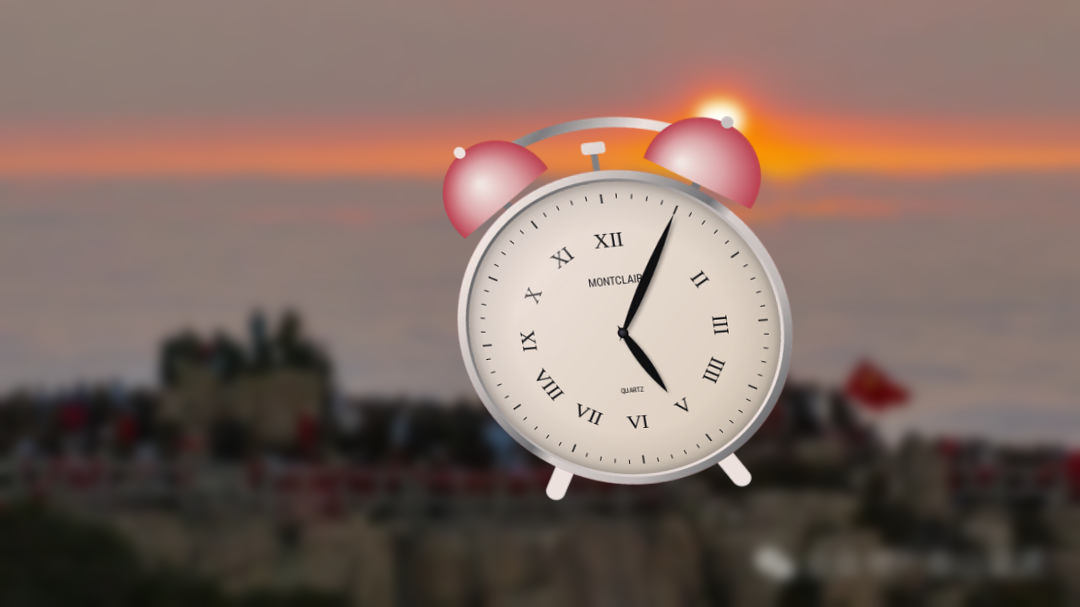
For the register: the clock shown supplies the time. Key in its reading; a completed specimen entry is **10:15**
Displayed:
**5:05**
